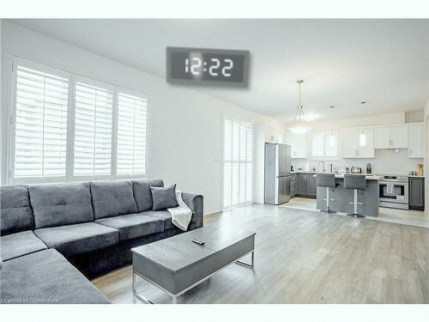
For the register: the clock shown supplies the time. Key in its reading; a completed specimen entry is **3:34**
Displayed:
**12:22**
